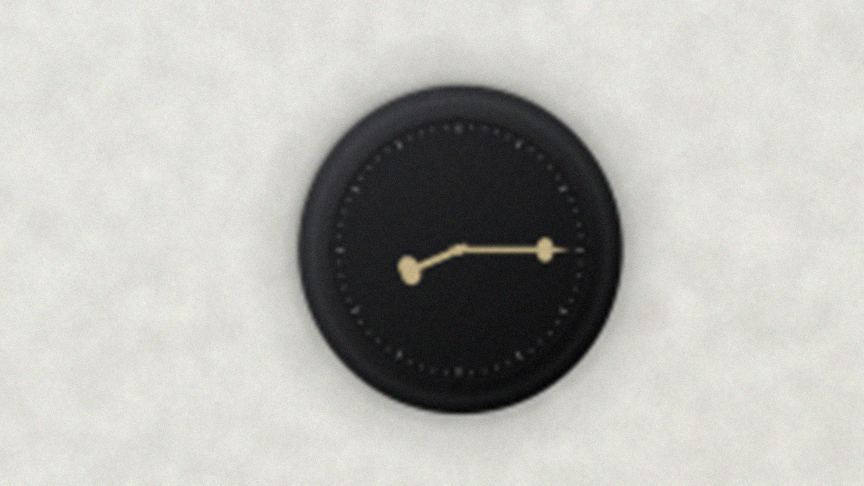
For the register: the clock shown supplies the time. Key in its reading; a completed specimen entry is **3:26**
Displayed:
**8:15**
